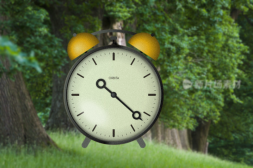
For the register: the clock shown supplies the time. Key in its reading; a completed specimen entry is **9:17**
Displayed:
**10:22**
